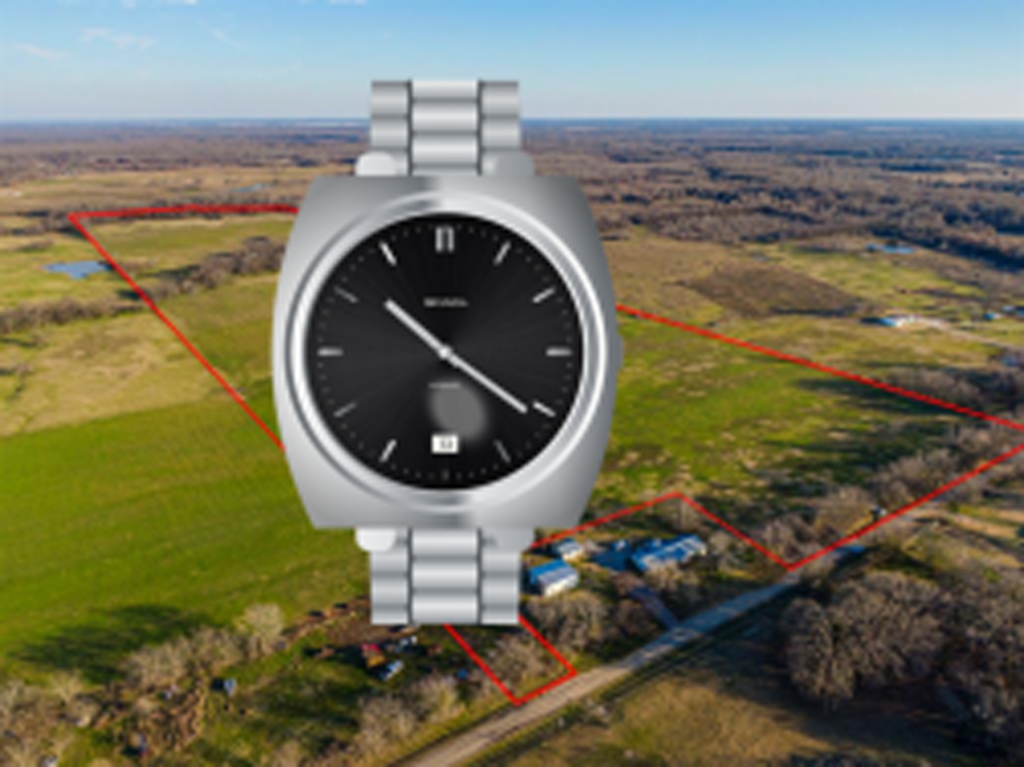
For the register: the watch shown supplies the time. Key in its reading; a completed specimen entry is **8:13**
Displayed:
**10:21**
